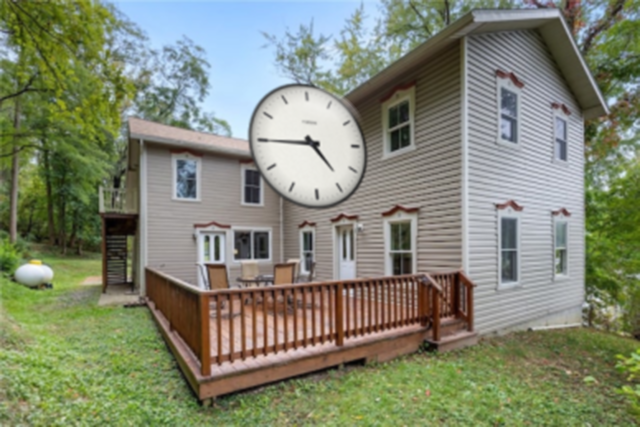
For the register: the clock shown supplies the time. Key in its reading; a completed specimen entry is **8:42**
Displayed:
**4:45**
